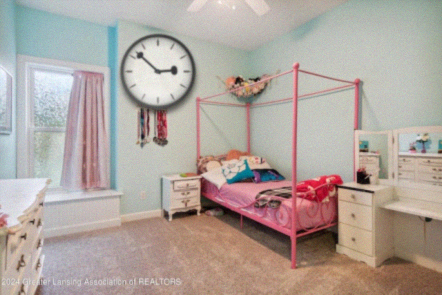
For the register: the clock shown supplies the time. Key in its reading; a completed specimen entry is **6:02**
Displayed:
**2:52**
